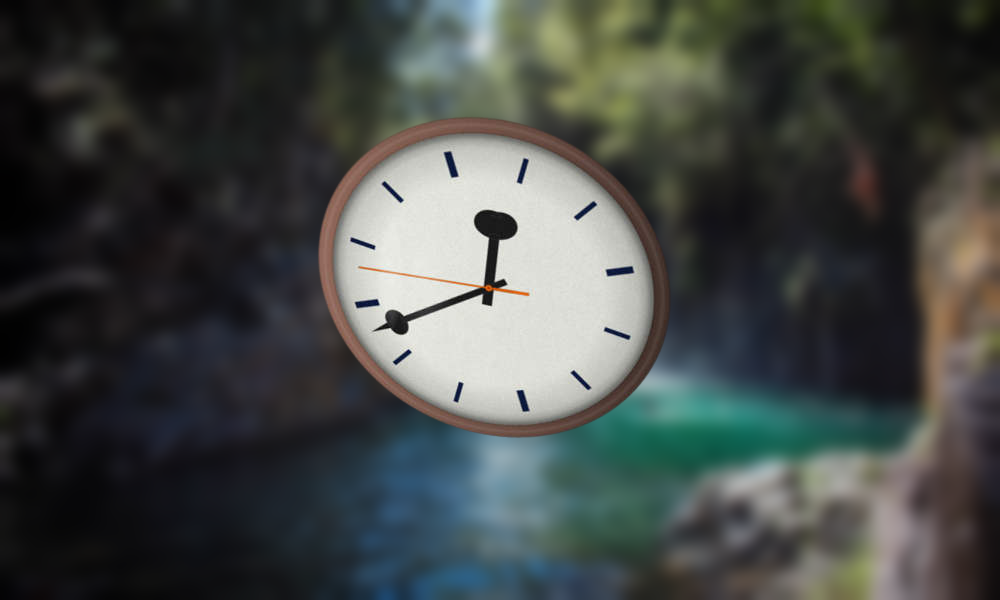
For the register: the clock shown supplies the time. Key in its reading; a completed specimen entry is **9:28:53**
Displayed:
**12:42:48**
